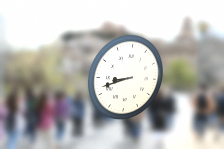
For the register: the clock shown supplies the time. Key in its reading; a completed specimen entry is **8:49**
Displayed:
**8:42**
